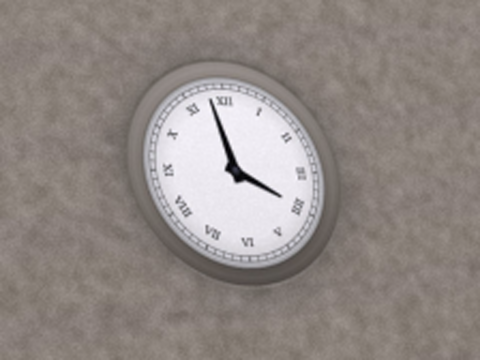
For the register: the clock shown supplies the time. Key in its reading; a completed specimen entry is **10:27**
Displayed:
**3:58**
